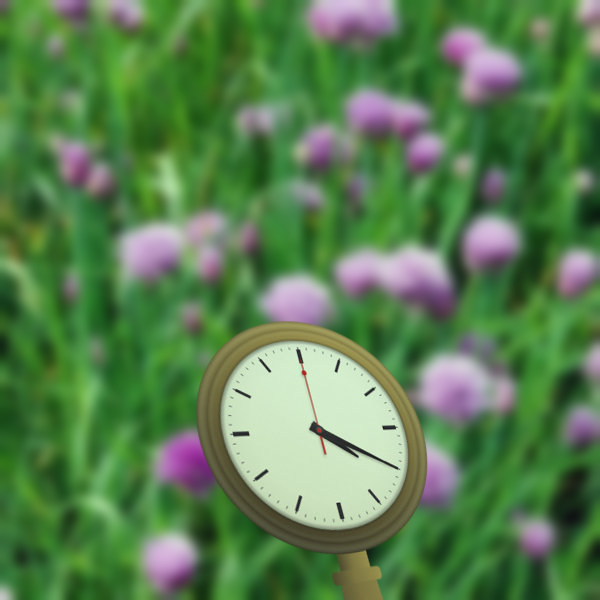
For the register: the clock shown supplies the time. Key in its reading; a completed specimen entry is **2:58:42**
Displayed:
**4:20:00**
